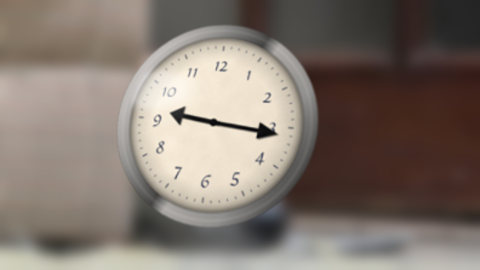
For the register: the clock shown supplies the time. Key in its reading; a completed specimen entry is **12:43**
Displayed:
**9:16**
